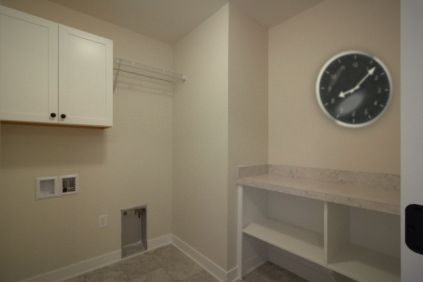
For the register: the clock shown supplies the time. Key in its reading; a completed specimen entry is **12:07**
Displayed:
**8:07**
